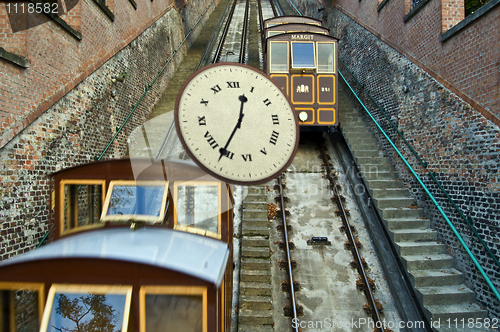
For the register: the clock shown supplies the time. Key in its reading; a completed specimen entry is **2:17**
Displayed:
**12:36**
